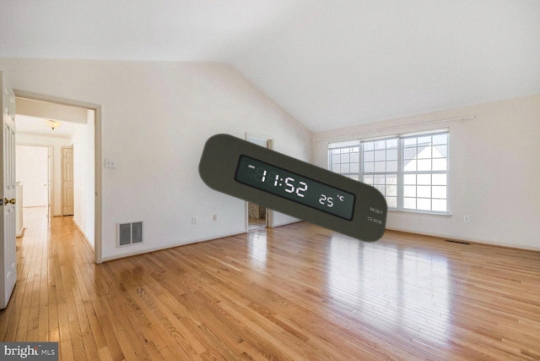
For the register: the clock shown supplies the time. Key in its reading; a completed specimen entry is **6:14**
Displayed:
**11:52**
